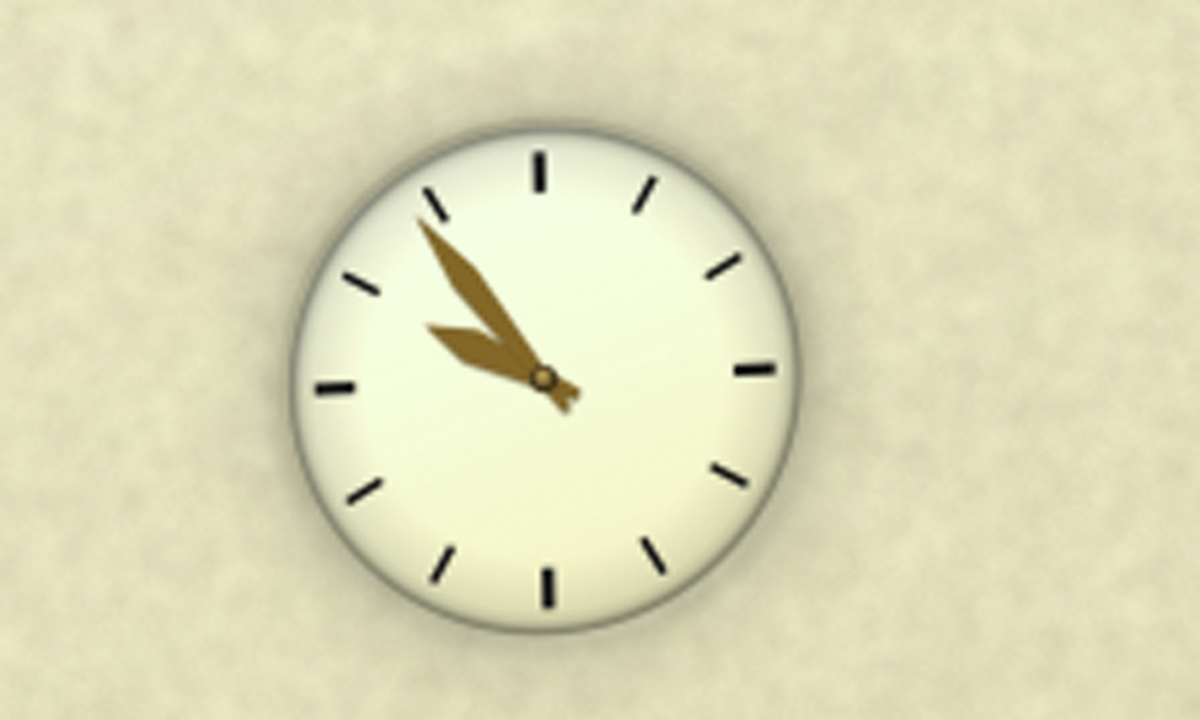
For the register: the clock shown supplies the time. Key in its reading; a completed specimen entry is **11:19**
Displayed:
**9:54**
